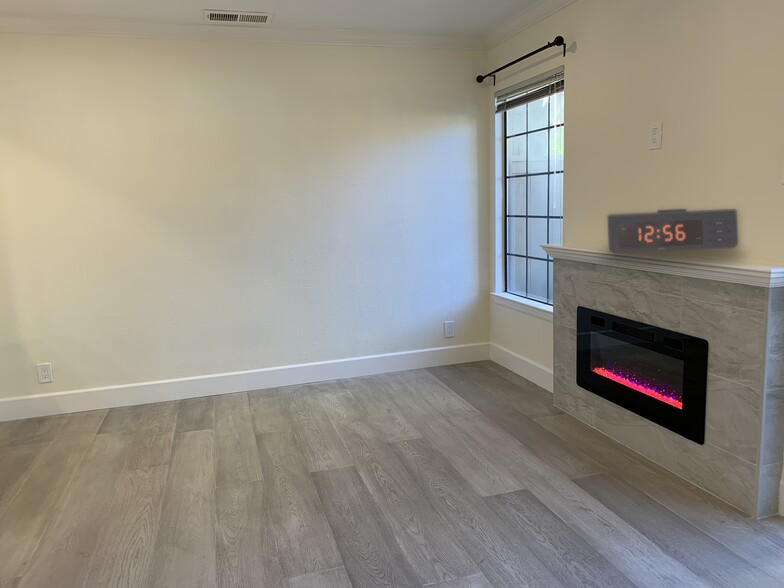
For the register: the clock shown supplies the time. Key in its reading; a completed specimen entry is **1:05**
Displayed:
**12:56**
